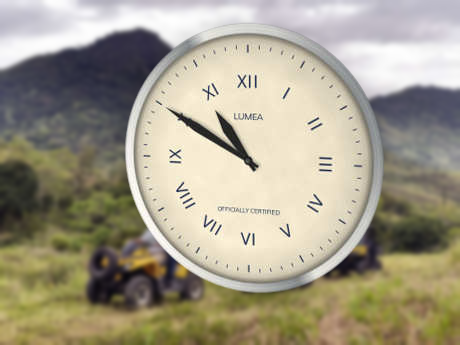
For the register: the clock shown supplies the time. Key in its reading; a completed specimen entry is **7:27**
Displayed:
**10:50**
